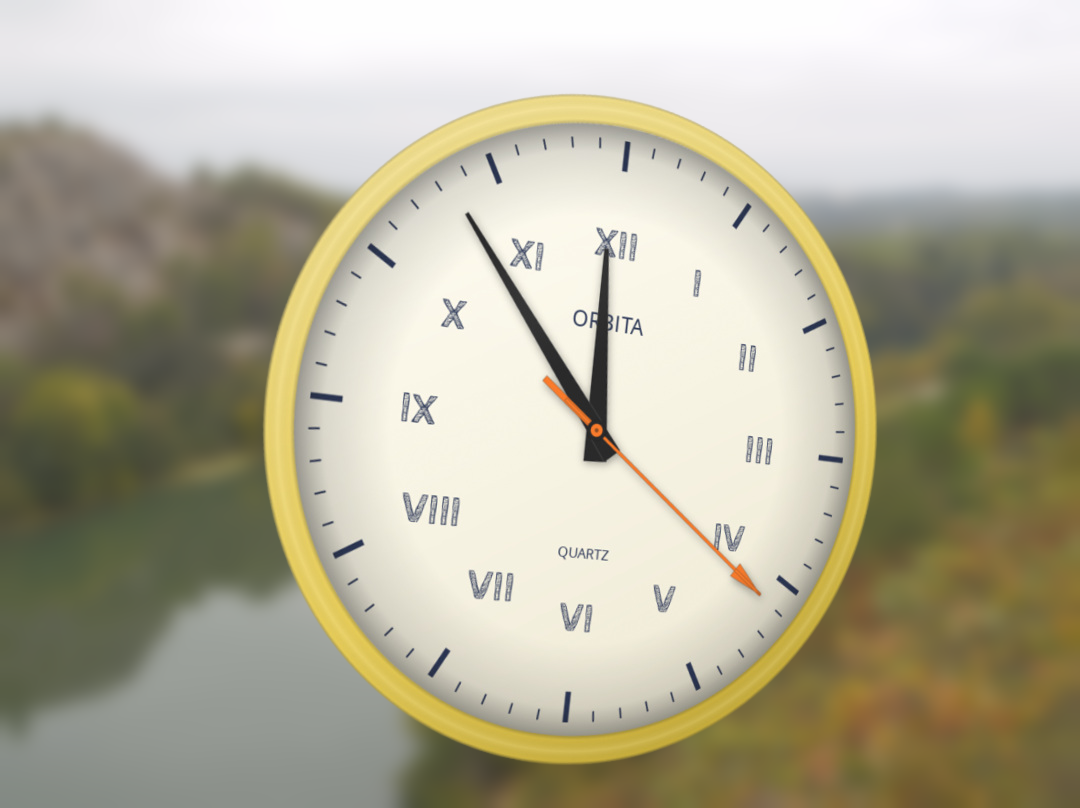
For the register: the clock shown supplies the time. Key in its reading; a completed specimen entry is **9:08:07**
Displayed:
**11:53:21**
